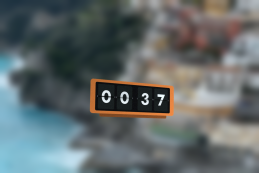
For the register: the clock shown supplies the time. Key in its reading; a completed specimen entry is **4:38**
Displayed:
**0:37**
